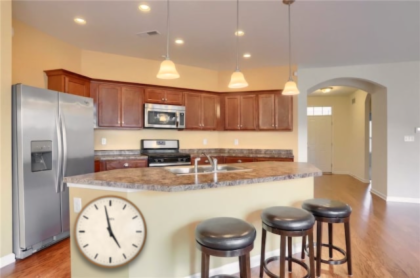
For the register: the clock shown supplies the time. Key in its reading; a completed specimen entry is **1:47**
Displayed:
**4:58**
